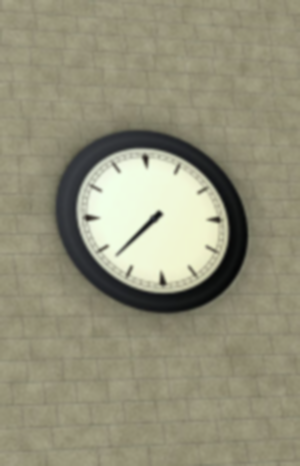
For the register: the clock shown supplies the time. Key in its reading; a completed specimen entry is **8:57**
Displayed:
**7:38**
